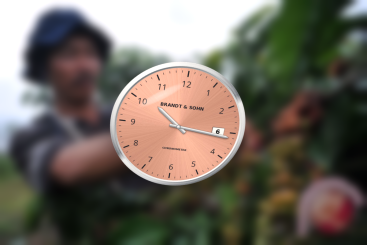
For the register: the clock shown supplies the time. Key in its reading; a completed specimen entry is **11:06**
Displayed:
**10:16**
